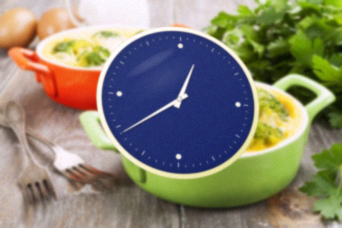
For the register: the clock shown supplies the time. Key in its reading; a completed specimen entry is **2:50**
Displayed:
**12:39**
